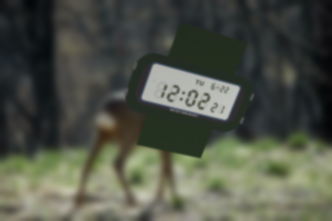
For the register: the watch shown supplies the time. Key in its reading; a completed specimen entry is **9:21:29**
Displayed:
**12:02:21**
